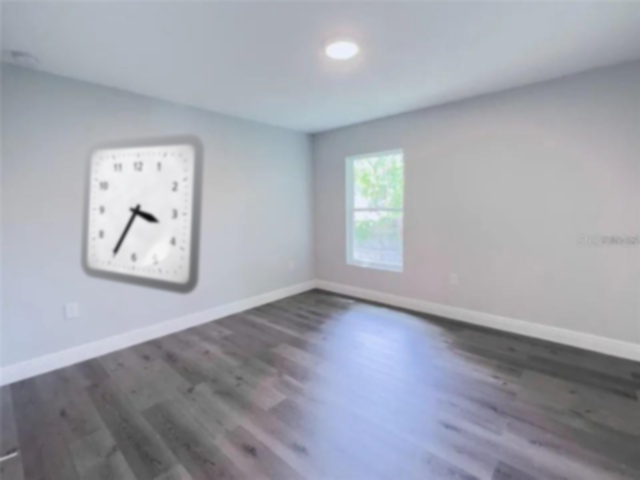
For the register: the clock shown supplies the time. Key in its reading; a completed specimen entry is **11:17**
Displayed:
**3:35**
